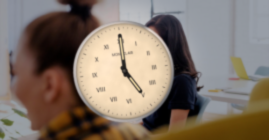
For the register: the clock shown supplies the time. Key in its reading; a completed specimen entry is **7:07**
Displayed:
**5:00**
